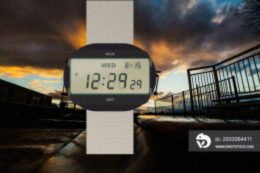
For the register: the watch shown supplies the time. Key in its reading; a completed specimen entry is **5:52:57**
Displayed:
**12:29:29**
